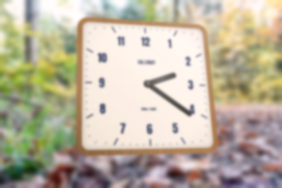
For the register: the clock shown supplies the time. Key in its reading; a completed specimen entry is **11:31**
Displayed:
**2:21**
